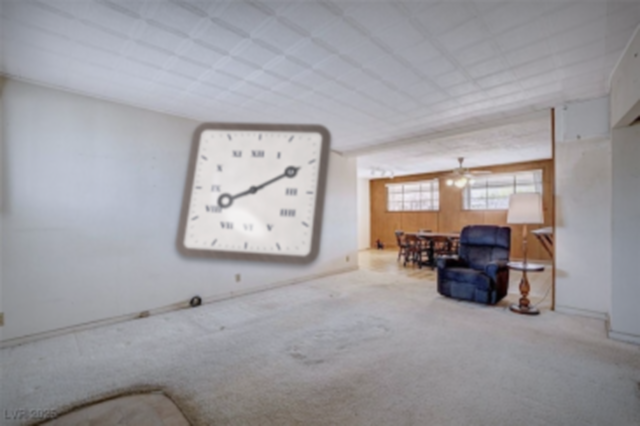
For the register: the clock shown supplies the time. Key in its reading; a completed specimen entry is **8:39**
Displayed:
**8:10**
